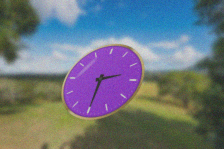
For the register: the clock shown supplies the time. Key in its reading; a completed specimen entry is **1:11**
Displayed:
**2:30**
